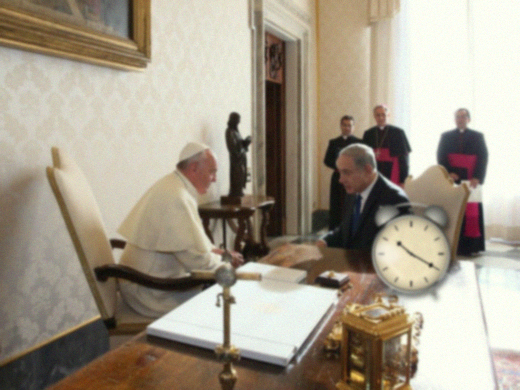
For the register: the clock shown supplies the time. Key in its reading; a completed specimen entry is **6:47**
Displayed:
**10:20**
